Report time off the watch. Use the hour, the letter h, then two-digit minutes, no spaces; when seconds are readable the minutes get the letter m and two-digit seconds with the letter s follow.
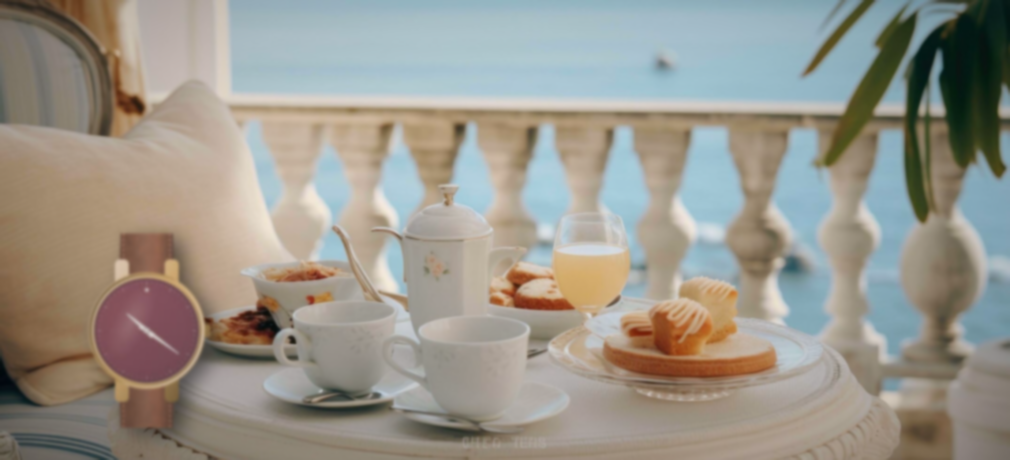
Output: 10h21
